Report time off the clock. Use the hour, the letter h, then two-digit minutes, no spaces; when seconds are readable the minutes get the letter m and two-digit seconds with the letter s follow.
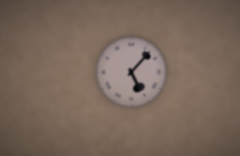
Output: 5h07
